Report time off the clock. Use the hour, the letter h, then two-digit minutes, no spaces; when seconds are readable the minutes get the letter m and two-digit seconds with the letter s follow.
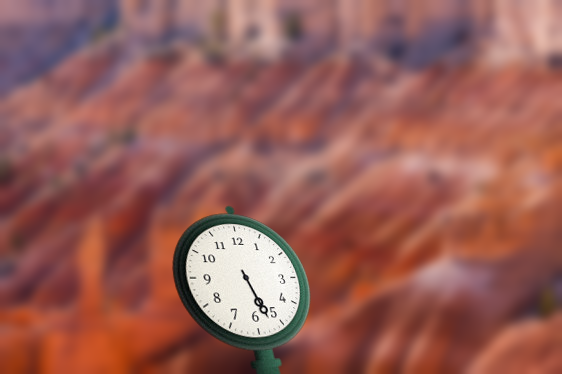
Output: 5h27
